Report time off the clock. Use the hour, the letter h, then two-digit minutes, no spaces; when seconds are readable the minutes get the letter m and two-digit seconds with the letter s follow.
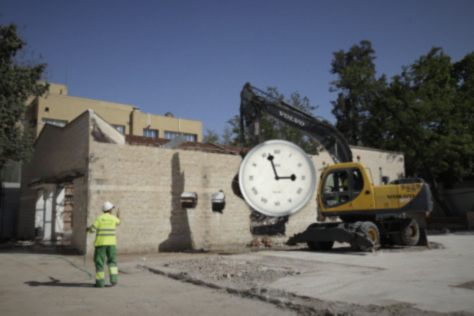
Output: 2h57
